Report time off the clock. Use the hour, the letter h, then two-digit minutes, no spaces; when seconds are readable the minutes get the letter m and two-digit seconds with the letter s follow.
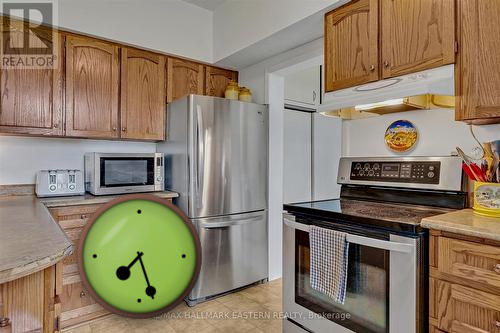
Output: 7h27
